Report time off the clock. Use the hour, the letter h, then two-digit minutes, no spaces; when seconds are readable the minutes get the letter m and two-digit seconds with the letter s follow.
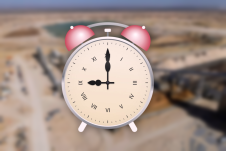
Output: 9h00
